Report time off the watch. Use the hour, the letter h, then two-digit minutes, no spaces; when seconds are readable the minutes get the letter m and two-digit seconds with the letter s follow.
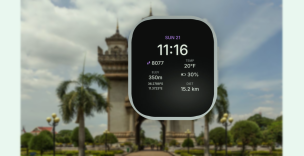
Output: 11h16
